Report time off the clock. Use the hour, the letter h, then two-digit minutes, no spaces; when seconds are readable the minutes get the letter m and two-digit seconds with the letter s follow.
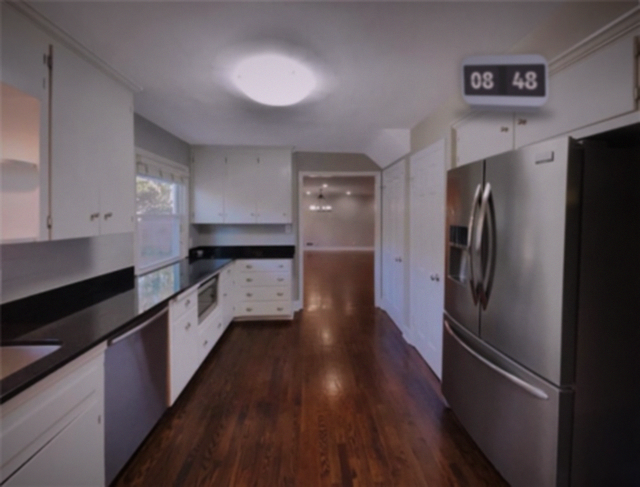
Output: 8h48
